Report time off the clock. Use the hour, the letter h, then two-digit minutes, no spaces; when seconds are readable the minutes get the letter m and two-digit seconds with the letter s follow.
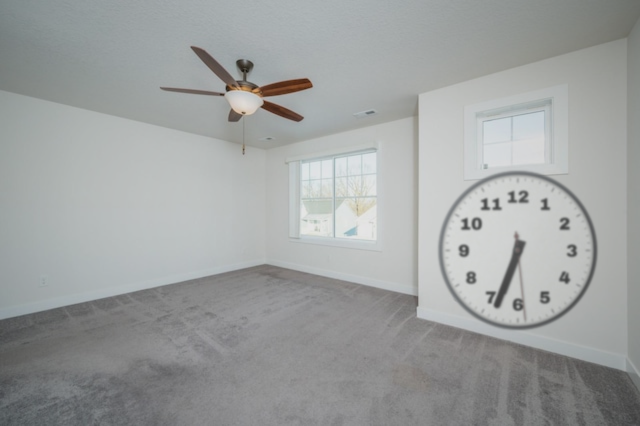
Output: 6h33m29s
